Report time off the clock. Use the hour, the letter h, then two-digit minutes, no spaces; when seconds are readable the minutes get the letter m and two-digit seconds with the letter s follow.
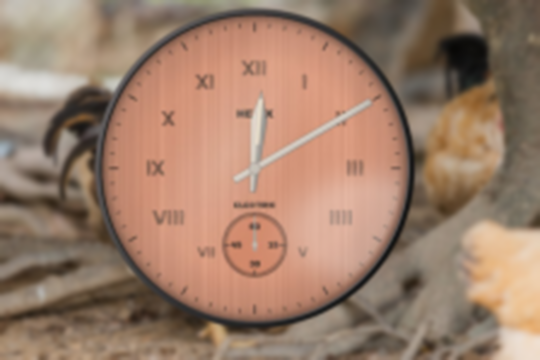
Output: 12h10
